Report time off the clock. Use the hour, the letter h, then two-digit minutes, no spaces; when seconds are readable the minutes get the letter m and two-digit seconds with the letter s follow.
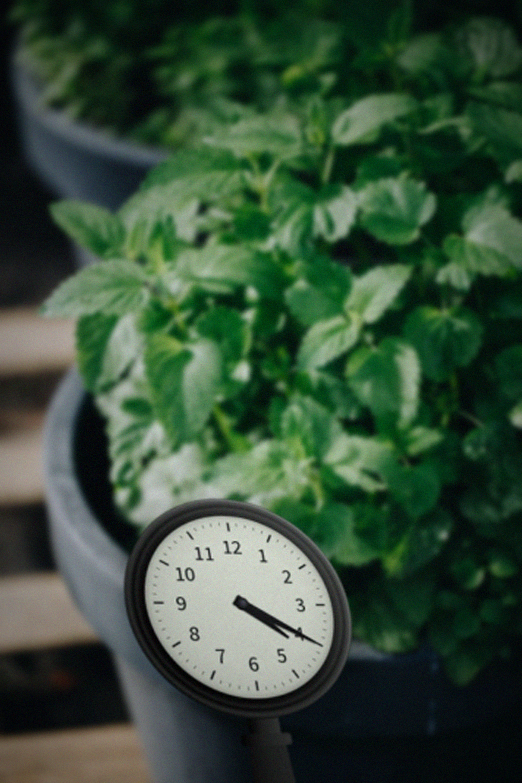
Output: 4h20
